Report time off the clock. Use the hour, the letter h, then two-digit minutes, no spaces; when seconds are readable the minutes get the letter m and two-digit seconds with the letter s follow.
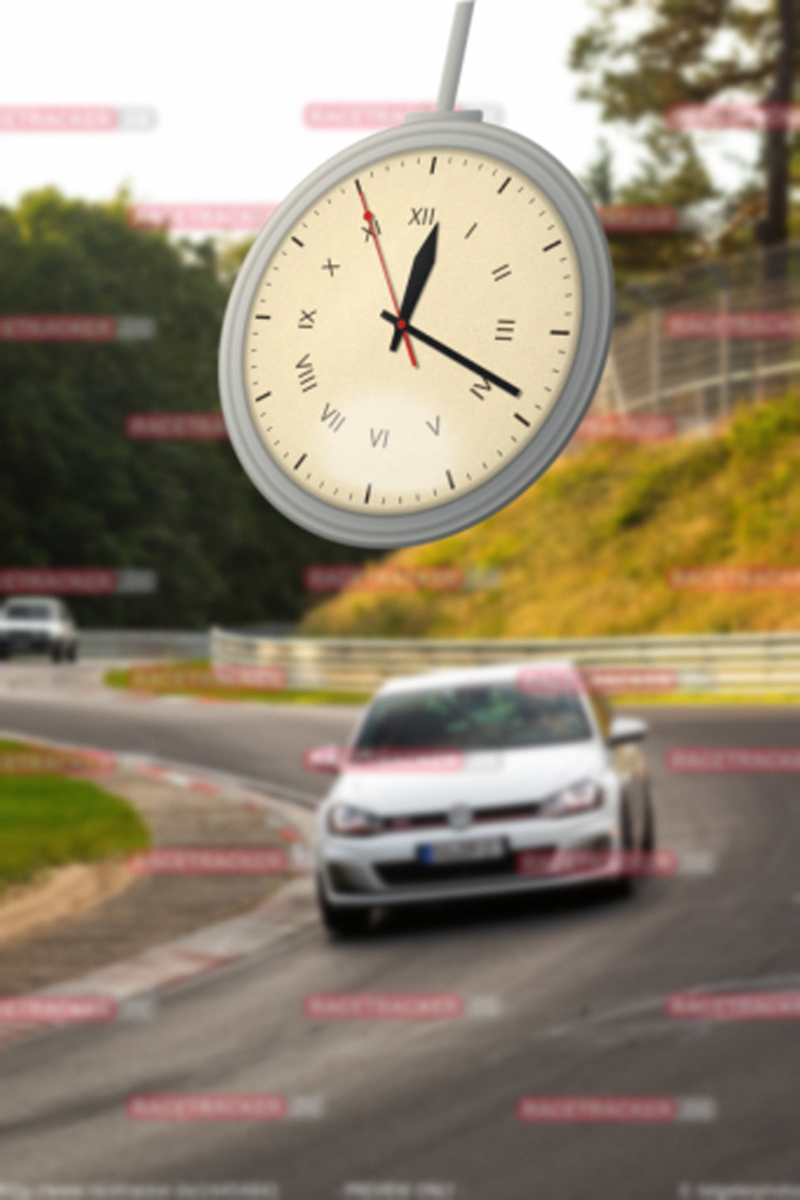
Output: 12h18m55s
